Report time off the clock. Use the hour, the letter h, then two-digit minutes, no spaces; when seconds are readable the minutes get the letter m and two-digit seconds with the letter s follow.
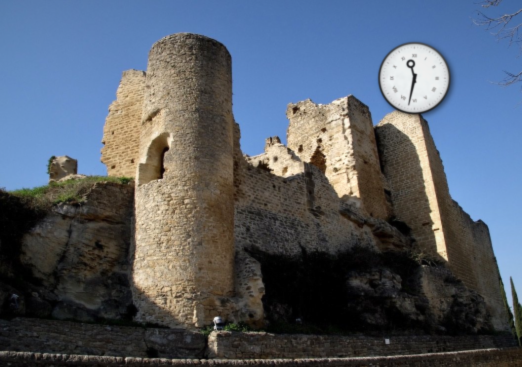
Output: 11h32
